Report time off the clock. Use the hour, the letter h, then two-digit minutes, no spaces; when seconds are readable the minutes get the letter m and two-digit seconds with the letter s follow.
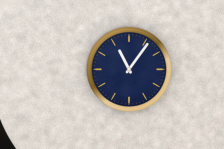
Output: 11h06
